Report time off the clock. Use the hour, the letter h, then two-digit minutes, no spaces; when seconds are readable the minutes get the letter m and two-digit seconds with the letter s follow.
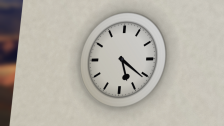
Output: 5h21
